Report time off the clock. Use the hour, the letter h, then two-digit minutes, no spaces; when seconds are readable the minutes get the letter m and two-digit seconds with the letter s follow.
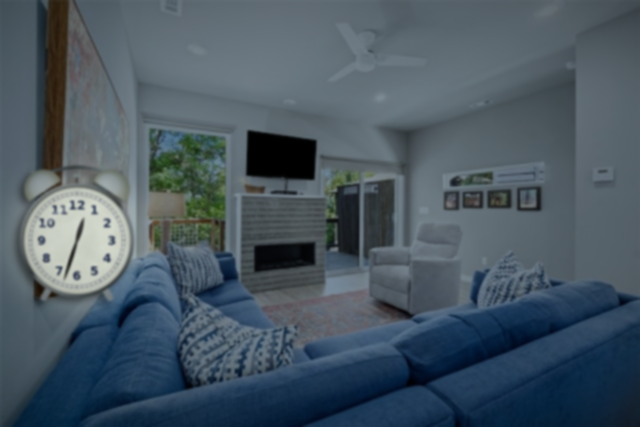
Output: 12h33
